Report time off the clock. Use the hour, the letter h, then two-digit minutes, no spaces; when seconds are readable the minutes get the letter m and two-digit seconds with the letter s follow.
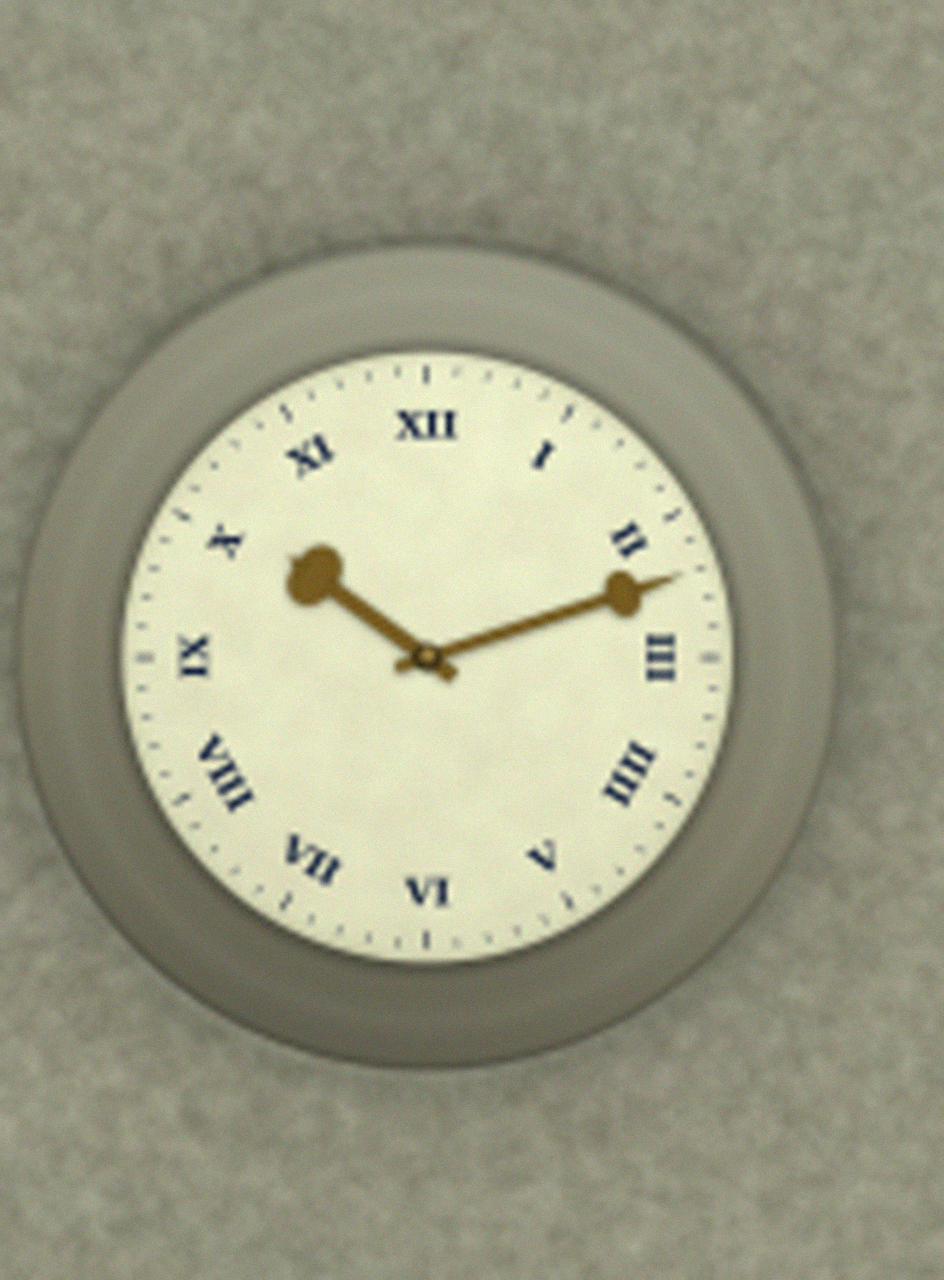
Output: 10h12
